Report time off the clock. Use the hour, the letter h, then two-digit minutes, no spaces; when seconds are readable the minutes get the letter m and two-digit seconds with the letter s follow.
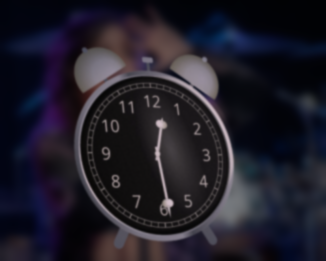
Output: 12h29
